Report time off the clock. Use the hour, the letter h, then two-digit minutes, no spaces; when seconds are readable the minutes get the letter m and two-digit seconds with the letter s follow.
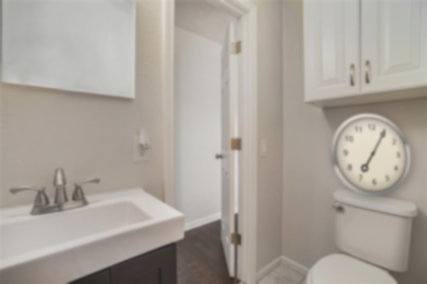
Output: 7h05
